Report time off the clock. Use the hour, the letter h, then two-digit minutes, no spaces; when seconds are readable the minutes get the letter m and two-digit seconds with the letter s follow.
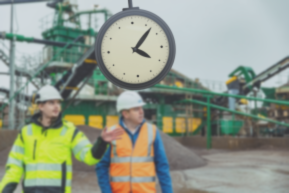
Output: 4h07
